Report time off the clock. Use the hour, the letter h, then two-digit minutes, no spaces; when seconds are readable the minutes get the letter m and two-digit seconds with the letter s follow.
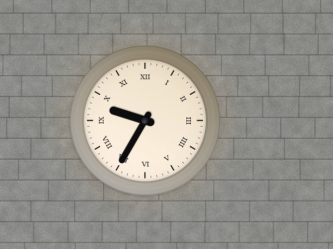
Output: 9h35
